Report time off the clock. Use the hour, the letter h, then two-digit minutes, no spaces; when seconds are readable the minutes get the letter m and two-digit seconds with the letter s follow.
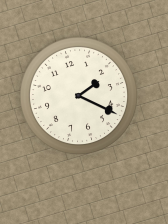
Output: 2h22
